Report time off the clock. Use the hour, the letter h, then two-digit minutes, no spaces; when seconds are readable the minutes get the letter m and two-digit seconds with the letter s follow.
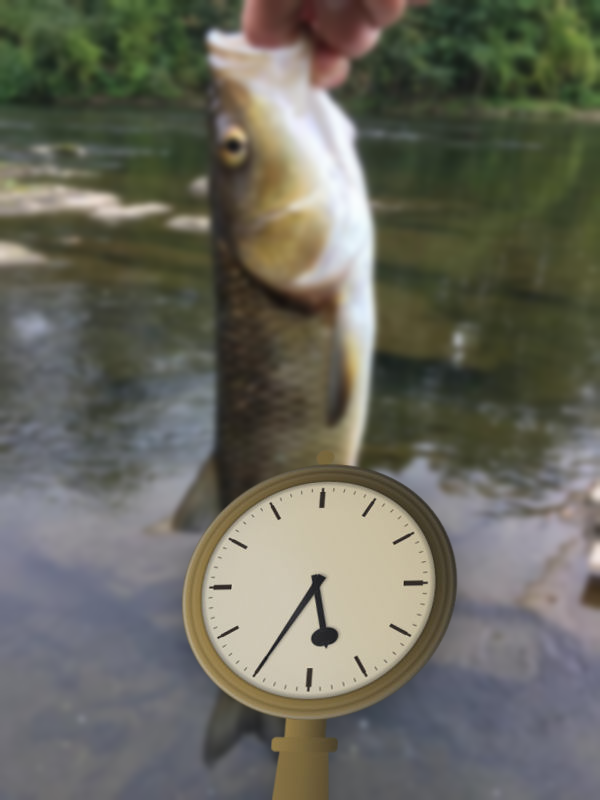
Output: 5h35
